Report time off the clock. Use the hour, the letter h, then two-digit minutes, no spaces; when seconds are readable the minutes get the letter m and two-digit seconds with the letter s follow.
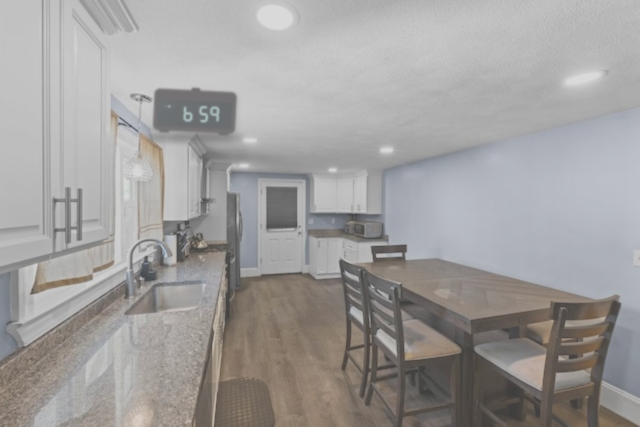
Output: 6h59
